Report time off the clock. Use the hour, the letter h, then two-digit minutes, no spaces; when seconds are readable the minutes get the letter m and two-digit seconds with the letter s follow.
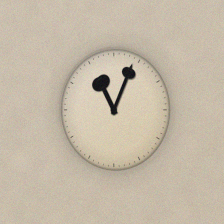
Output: 11h04
